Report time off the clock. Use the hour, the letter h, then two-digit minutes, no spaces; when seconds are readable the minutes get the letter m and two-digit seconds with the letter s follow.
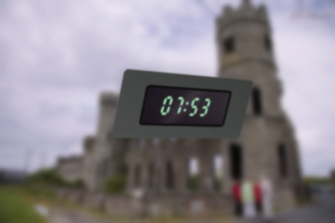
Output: 7h53
